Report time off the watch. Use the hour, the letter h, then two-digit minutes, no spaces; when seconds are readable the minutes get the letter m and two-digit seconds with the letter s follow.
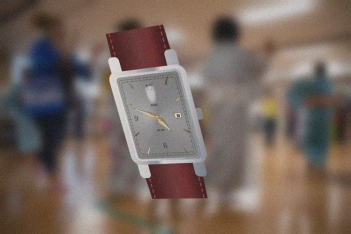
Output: 4h49
